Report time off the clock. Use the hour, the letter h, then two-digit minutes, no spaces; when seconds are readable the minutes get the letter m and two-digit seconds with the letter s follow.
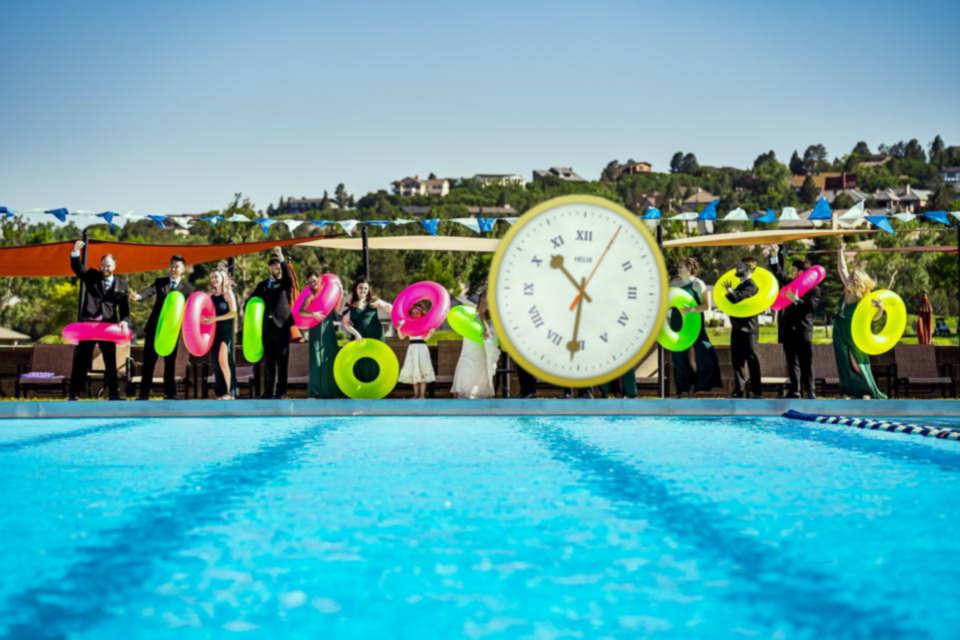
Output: 10h31m05s
